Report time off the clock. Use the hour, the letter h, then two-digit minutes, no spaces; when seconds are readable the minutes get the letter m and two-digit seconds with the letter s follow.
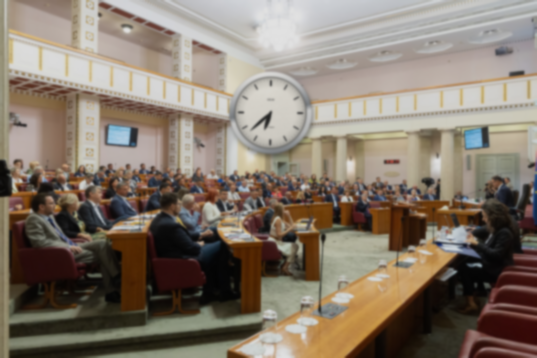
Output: 6h38
